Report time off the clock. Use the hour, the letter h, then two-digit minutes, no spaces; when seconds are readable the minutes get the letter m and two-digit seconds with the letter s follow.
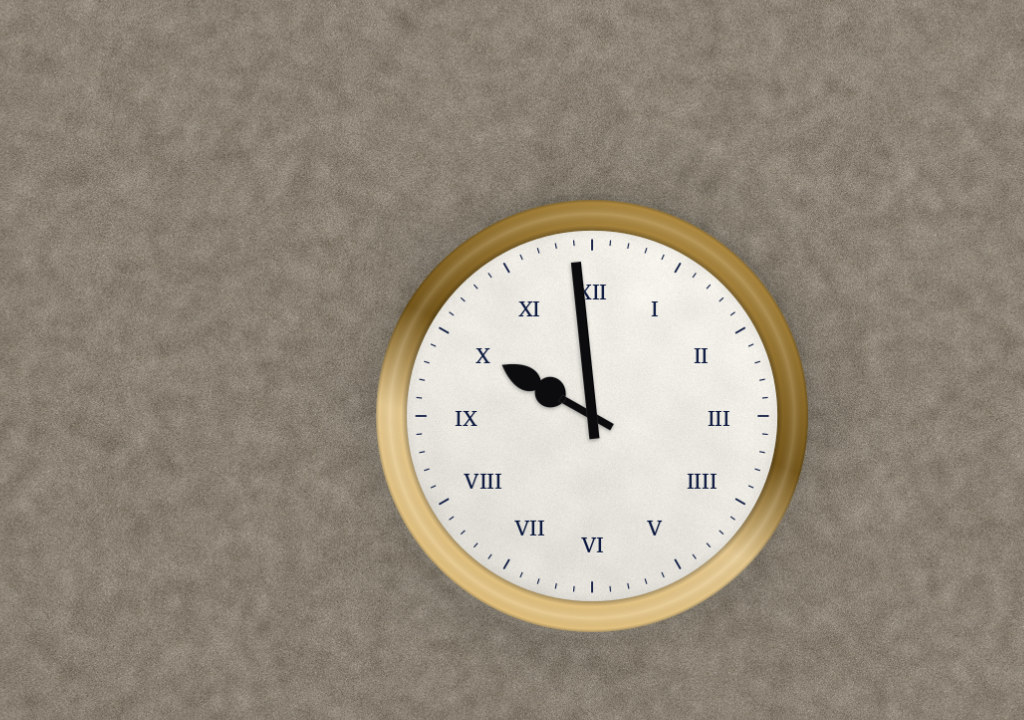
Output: 9h59
